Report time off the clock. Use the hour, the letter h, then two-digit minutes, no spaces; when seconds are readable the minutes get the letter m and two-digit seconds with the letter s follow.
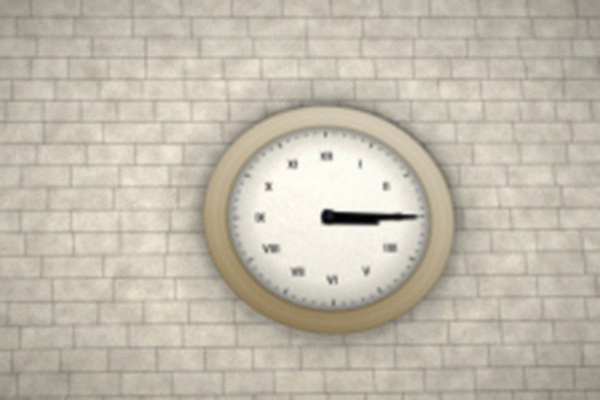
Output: 3h15
